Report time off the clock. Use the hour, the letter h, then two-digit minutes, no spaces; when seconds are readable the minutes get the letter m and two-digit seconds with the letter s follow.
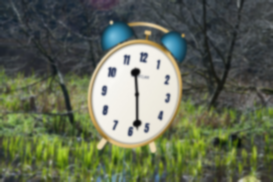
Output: 11h28
